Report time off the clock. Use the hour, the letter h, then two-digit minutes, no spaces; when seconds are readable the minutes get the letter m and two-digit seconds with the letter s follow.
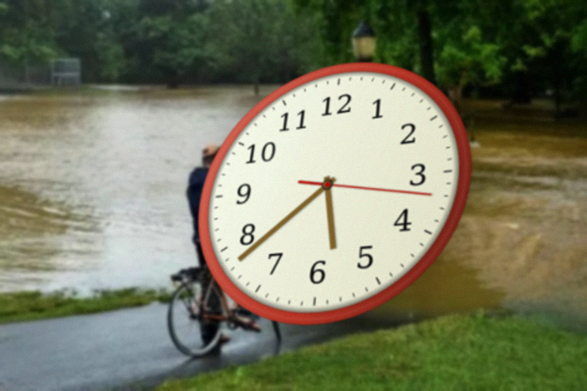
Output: 5h38m17s
